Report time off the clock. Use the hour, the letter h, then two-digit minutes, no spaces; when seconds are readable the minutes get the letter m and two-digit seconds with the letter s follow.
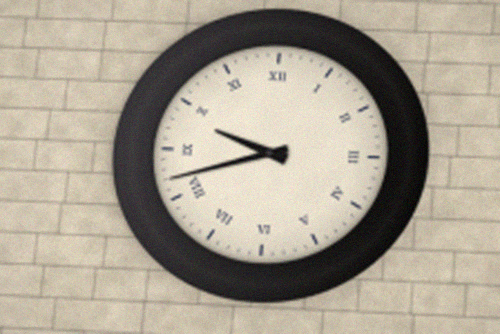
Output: 9h42
